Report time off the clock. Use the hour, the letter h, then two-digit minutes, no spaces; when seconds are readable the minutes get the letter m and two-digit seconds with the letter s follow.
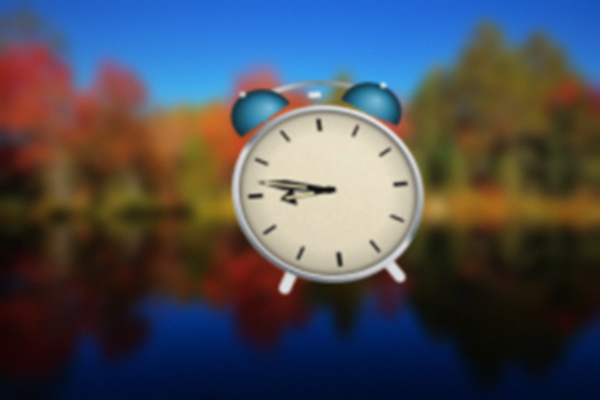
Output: 8h47
